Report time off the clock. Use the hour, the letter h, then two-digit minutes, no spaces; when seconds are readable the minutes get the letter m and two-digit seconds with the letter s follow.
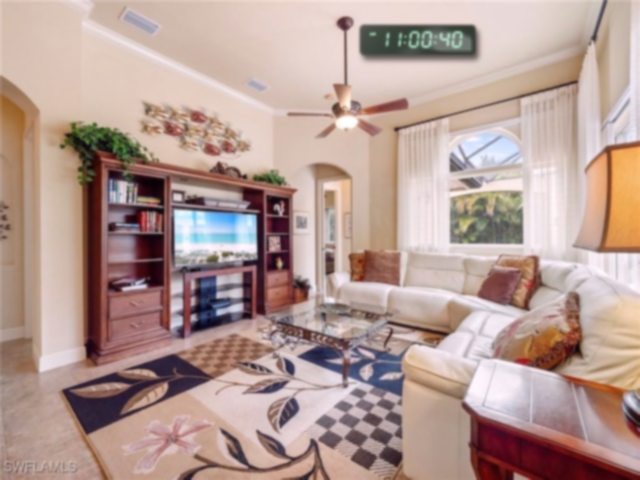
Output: 11h00m40s
